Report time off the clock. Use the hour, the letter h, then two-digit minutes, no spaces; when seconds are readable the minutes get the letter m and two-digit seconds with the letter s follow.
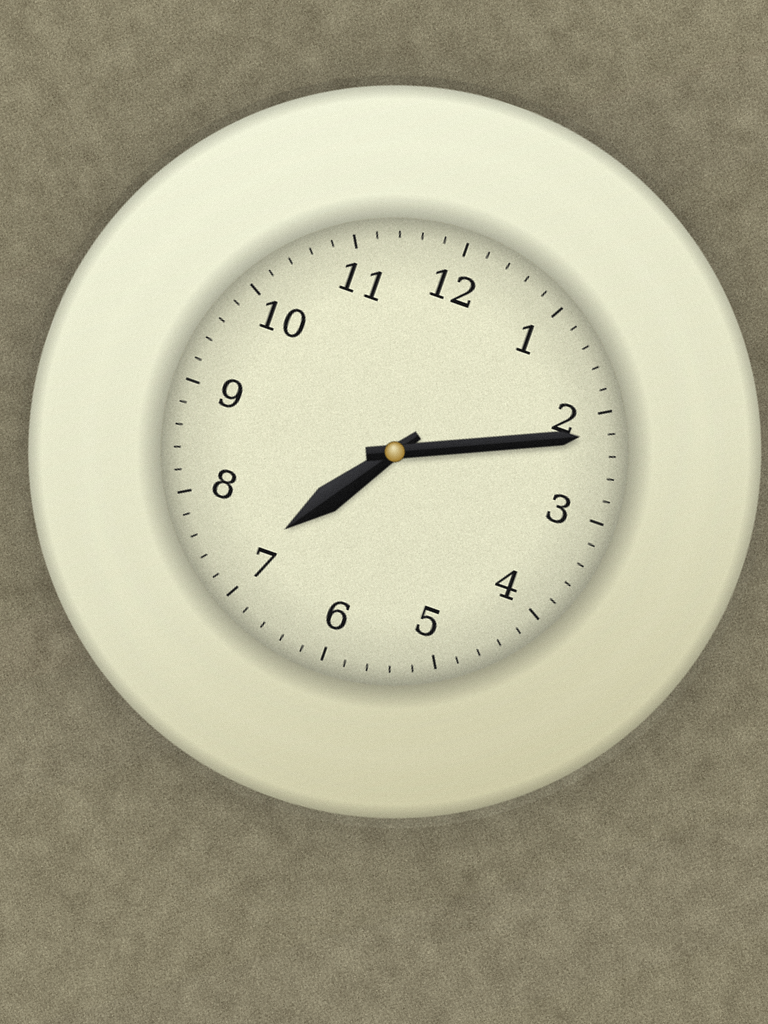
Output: 7h11
